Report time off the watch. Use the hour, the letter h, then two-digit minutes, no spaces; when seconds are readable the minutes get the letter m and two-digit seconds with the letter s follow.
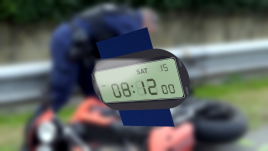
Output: 8h12m00s
